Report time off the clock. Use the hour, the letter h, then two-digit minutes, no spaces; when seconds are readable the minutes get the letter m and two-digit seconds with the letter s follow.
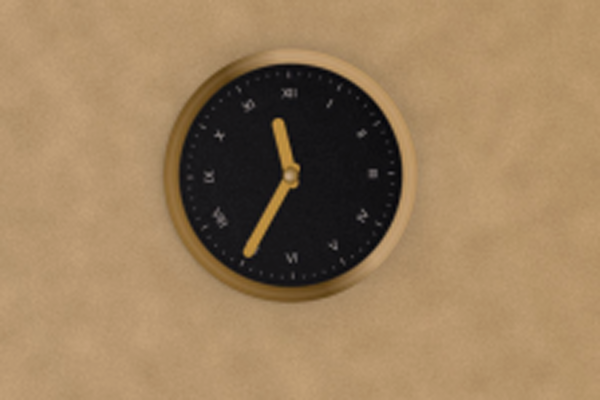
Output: 11h35
